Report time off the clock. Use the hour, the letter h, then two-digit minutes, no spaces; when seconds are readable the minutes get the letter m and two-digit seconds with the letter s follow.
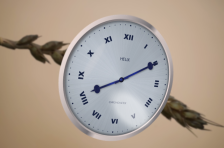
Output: 8h10
